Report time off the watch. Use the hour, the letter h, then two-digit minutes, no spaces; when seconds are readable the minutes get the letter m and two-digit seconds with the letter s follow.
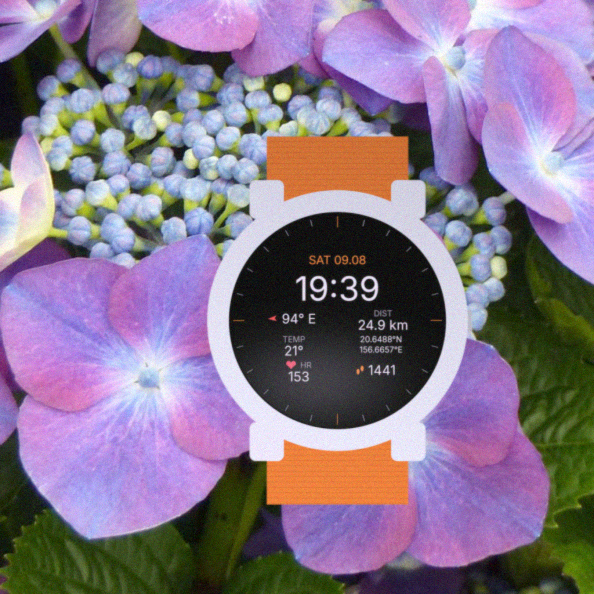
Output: 19h39
